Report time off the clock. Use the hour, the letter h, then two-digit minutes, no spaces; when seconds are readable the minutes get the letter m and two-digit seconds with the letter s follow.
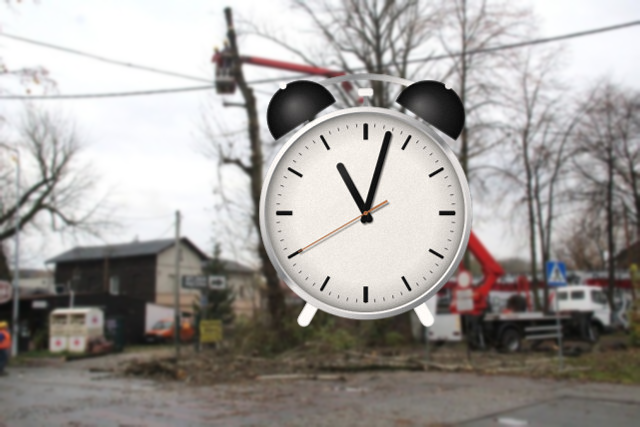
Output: 11h02m40s
